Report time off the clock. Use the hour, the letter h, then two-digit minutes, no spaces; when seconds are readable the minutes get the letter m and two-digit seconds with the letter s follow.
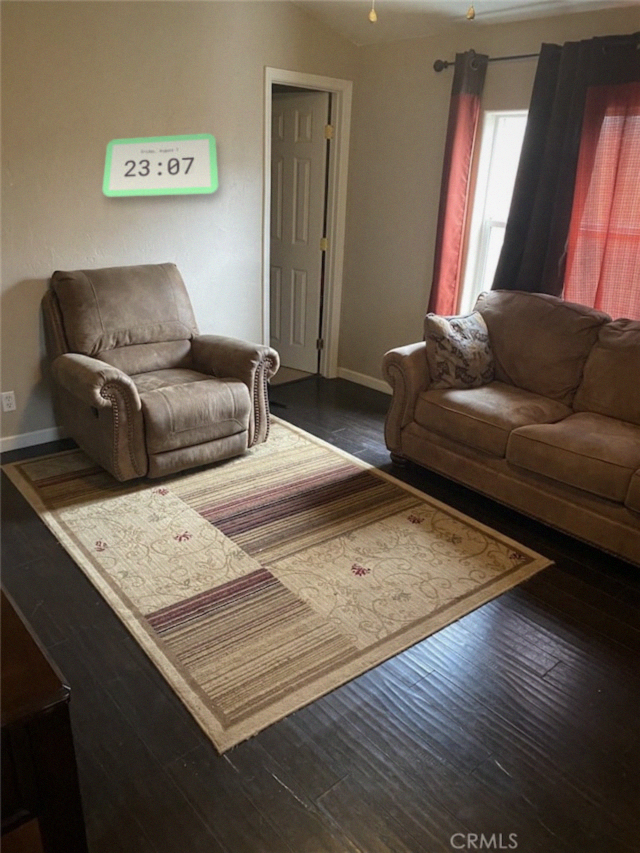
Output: 23h07
